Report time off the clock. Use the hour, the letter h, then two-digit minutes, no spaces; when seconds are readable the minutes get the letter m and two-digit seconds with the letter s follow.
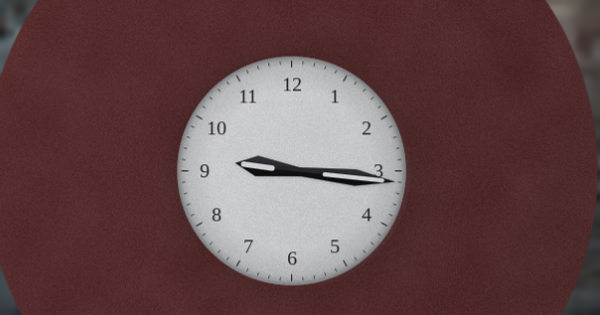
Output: 9h16
